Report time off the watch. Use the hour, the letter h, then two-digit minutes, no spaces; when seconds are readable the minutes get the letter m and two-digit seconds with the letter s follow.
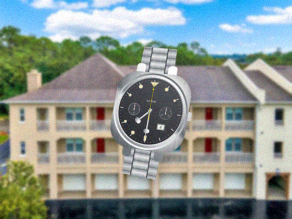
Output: 7h30
